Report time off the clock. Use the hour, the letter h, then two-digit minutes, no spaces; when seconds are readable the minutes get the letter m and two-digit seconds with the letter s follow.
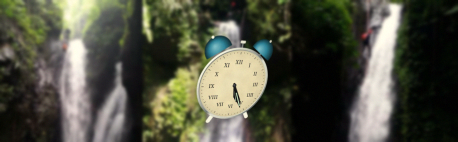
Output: 5h26
